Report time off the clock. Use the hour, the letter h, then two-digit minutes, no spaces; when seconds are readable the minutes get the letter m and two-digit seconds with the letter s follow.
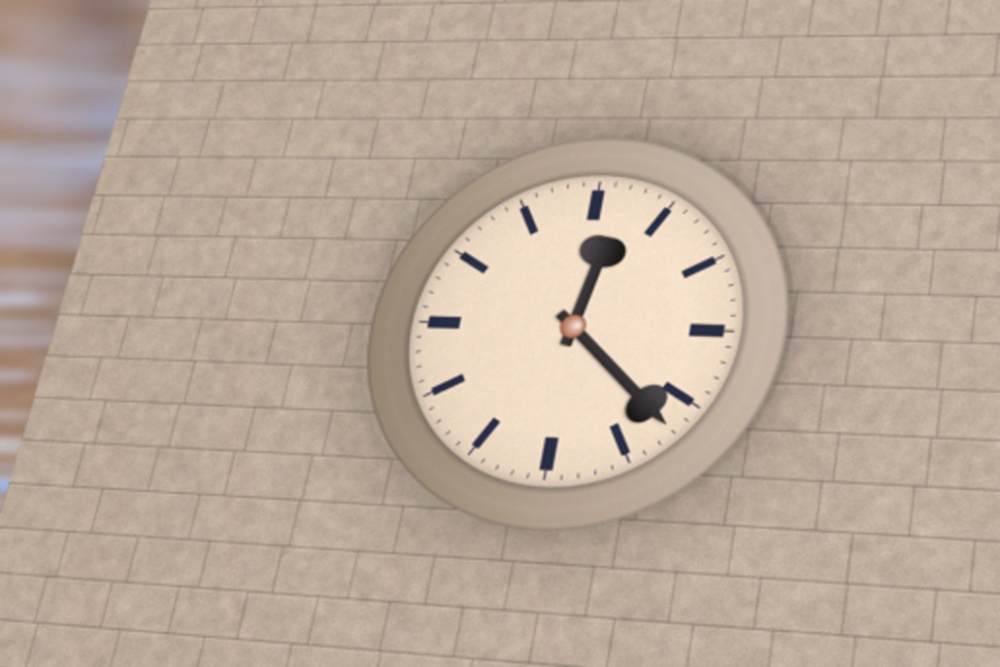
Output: 12h22
